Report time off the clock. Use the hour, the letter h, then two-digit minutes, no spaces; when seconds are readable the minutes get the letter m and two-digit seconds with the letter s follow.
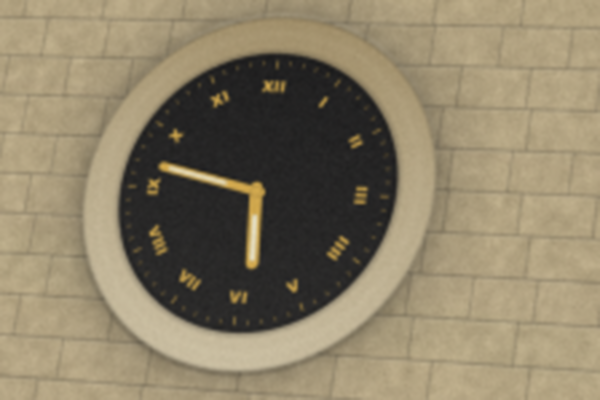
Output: 5h47
